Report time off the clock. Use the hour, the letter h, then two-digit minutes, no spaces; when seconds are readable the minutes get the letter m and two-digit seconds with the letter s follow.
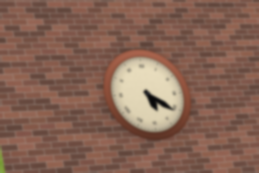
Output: 5h21
